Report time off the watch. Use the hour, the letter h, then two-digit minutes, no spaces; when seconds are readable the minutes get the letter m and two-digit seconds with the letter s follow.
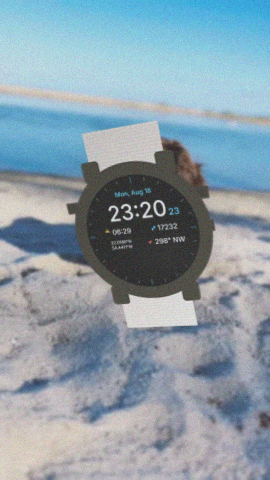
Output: 23h20m23s
